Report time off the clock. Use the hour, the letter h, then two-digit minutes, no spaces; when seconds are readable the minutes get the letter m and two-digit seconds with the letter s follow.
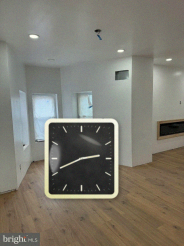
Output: 2h41
